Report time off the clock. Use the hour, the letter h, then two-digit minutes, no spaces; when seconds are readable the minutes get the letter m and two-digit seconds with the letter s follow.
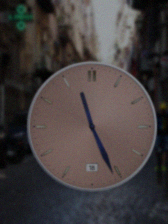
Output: 11h26
